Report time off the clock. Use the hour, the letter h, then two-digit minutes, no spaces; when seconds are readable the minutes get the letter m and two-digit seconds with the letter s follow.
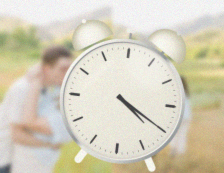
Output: 4h20
